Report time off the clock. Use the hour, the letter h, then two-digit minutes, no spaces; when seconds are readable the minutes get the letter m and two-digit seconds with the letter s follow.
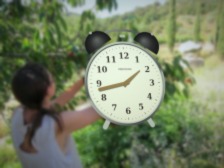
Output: 1h43
